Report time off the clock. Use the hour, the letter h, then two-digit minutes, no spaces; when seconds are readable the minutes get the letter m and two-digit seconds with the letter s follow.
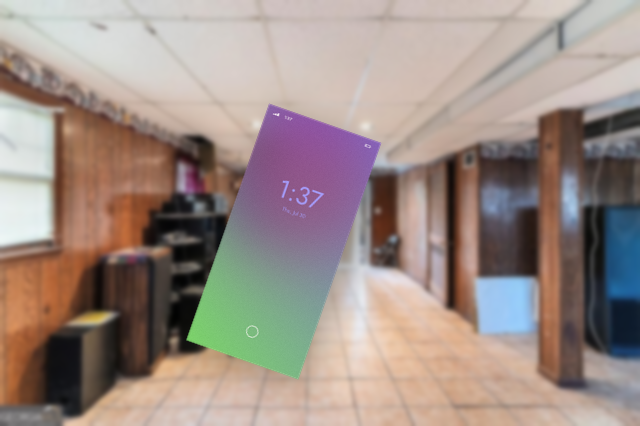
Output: 1h37
